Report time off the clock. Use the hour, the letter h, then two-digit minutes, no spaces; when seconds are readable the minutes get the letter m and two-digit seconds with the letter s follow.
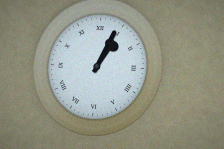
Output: 1h04
